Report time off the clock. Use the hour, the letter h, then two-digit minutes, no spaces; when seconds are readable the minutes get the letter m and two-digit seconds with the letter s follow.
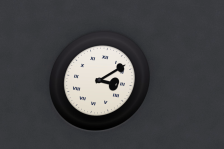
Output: 3h08
